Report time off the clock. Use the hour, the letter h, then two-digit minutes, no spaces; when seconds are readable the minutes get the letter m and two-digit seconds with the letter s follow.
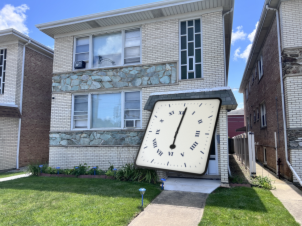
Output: 6h01
